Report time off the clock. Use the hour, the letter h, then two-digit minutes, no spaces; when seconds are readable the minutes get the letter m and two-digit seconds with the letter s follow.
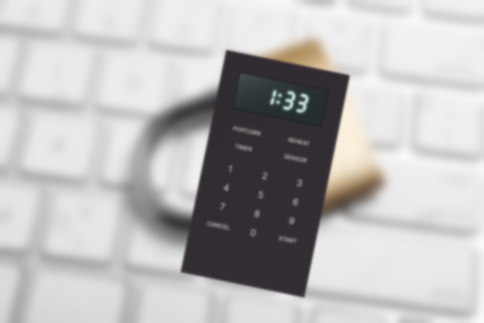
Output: 1h33
